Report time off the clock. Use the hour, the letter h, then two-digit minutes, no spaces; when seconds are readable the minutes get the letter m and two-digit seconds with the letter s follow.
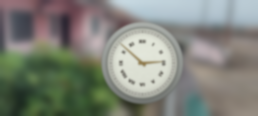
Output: 2h52
